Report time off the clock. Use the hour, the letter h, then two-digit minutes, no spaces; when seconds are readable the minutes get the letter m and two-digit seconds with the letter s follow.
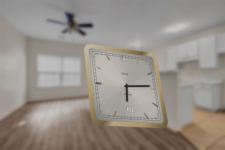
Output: 6h14
